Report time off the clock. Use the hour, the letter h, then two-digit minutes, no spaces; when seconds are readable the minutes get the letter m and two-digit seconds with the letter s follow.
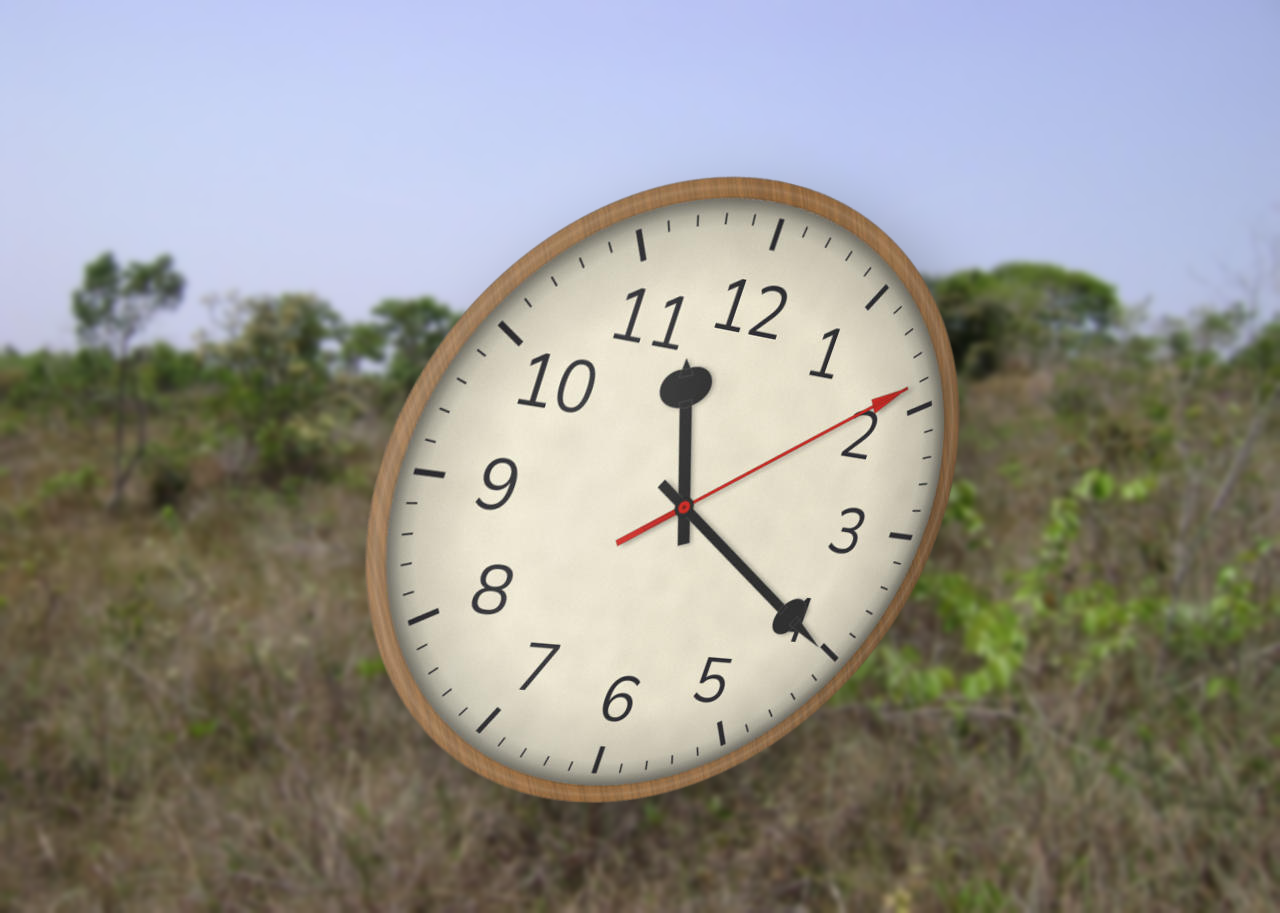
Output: 11h20m09s
